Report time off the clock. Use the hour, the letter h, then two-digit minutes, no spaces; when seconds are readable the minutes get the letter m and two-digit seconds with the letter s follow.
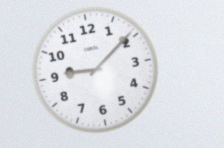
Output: 9h09
